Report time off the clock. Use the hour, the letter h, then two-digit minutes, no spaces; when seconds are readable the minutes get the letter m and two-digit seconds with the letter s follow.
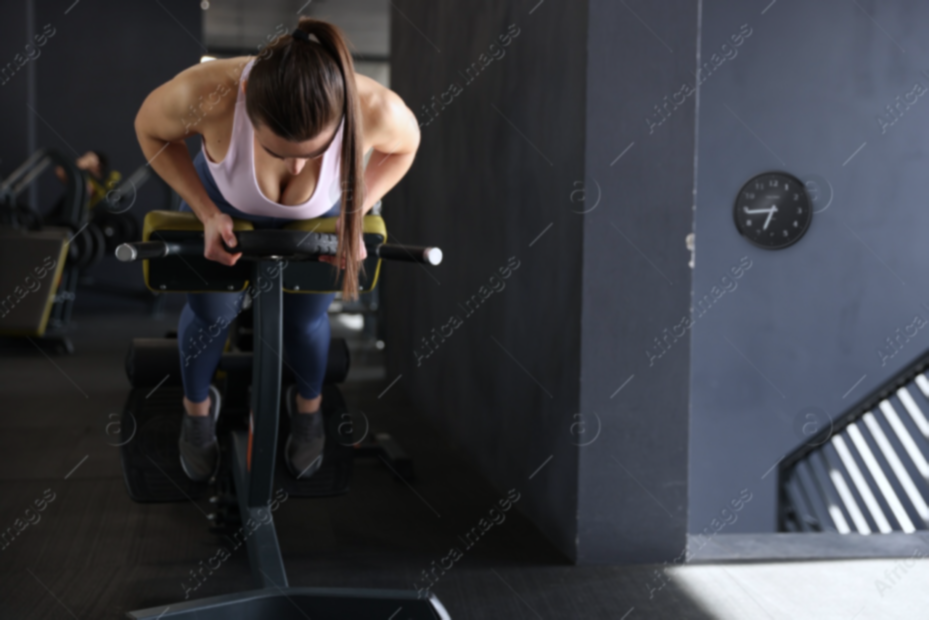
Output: 6h44
